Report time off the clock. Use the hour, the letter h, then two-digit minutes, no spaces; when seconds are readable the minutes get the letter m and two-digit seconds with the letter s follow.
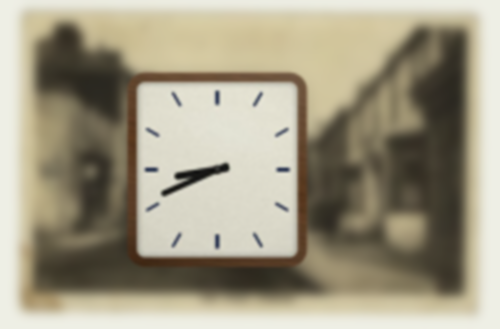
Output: 8h41
